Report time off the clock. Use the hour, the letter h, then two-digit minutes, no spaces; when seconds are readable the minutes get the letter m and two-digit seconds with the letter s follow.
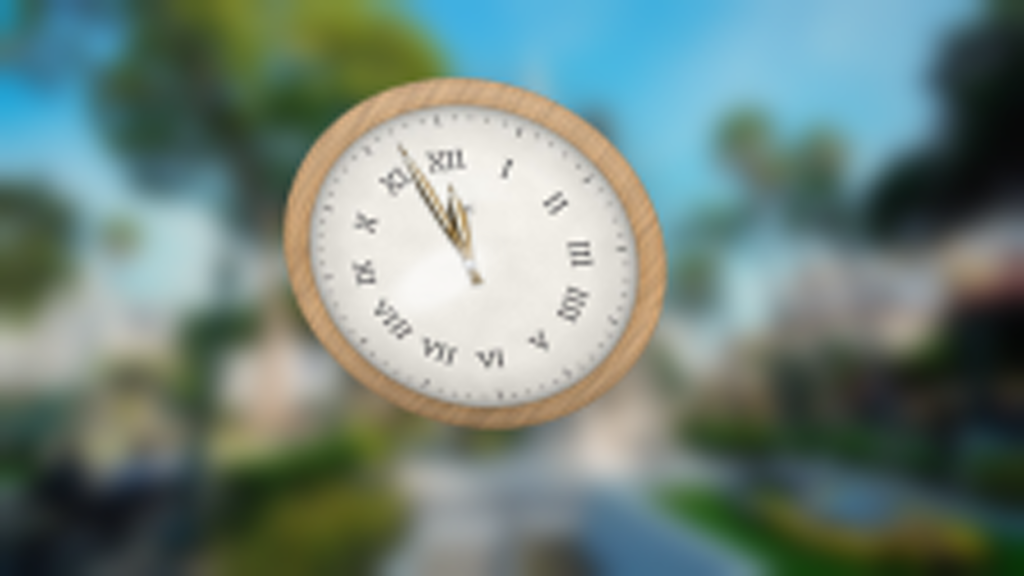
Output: 11h57
